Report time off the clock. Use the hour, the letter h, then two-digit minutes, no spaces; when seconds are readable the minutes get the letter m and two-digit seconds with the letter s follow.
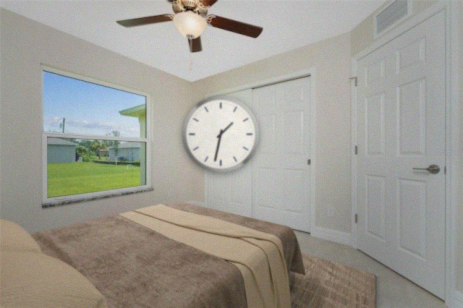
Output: 1h32
